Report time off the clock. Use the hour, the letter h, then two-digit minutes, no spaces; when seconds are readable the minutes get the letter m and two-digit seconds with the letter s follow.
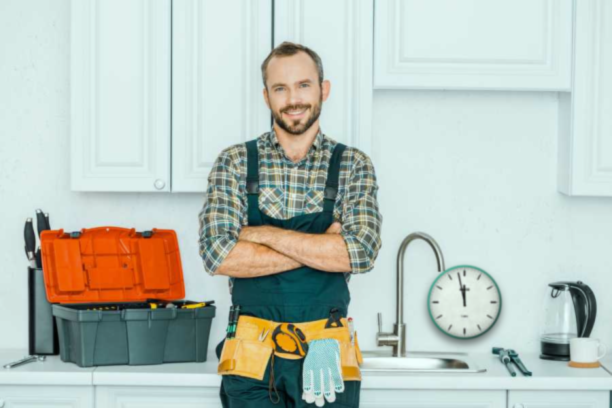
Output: 11h58
